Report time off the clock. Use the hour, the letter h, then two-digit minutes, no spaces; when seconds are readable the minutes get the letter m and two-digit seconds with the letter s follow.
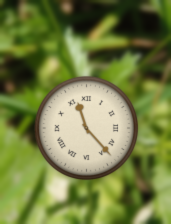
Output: 11h23
